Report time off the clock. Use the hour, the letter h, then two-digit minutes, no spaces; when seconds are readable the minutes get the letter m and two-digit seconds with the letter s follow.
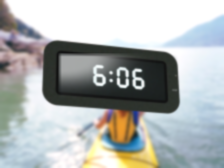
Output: 6h06
